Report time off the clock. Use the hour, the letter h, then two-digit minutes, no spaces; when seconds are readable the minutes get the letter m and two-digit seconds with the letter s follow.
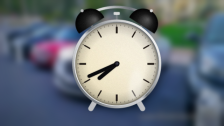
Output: 7h41
